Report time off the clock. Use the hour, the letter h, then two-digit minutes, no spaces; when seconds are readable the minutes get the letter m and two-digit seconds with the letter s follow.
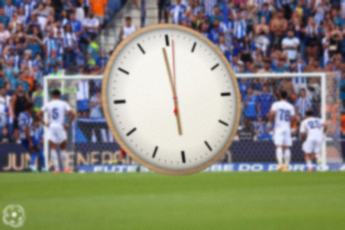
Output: 5h59m01s
